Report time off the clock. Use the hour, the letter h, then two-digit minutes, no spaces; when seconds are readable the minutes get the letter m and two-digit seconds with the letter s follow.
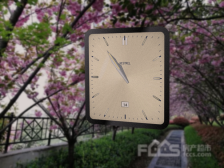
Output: 10h54
